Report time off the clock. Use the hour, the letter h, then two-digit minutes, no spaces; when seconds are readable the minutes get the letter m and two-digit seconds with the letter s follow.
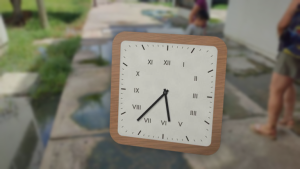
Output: 5h37
